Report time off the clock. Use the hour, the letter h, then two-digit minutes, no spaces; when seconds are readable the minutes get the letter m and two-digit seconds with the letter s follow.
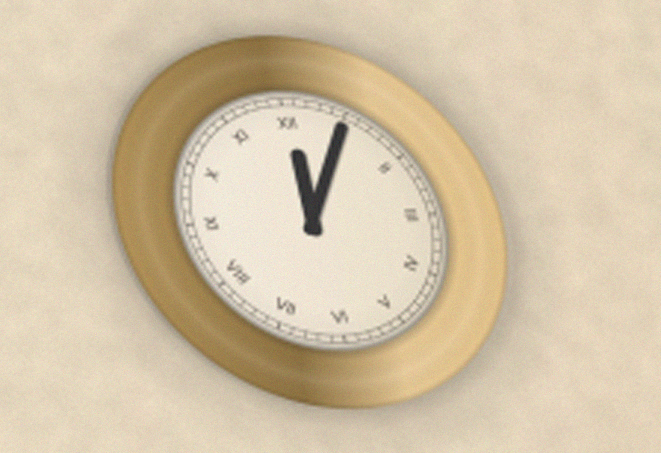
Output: 12h05
